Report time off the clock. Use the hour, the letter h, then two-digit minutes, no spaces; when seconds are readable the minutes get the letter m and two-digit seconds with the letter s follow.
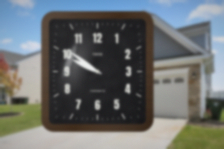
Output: 9h51
